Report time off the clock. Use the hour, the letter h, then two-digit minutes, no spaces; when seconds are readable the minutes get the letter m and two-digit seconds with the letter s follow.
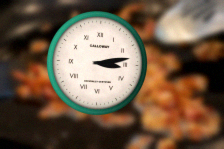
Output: 3h13
